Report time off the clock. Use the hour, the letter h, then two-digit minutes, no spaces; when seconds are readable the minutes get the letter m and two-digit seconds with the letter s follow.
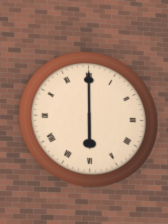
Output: 6h00
